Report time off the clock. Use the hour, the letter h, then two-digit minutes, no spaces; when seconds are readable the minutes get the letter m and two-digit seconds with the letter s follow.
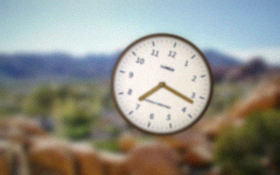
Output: 7h17
